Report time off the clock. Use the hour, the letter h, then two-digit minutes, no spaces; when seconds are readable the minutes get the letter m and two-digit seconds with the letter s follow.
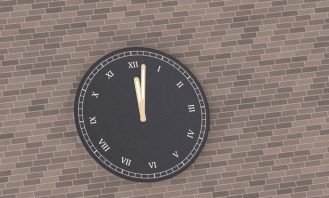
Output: 12h02
